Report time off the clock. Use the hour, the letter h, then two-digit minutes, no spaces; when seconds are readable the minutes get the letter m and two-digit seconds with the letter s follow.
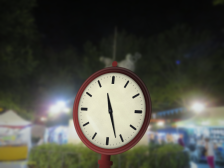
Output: 11h27
